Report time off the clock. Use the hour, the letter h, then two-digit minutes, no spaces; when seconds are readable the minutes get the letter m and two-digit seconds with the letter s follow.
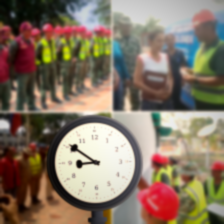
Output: 8h51
